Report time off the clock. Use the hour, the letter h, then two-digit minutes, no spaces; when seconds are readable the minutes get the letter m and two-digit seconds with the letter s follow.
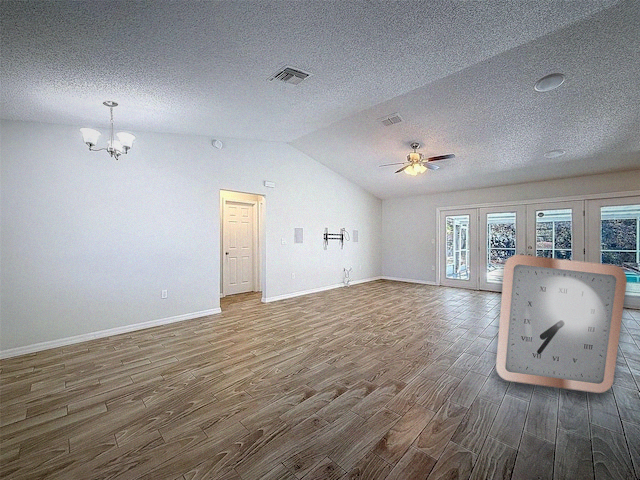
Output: 7h35
